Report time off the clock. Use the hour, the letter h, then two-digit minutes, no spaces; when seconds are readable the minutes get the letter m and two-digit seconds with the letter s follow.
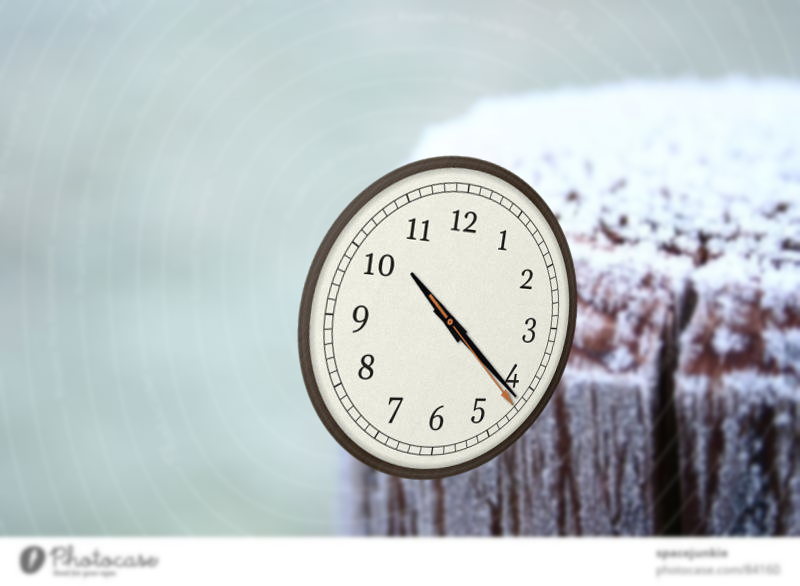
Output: 10h21m22s
